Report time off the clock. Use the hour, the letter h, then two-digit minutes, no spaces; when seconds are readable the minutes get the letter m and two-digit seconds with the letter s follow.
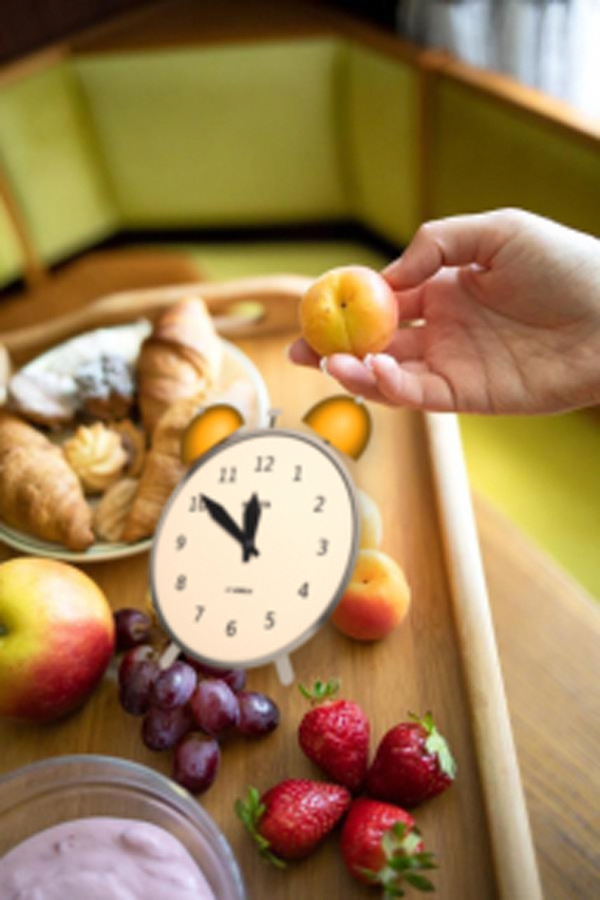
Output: 11h51
